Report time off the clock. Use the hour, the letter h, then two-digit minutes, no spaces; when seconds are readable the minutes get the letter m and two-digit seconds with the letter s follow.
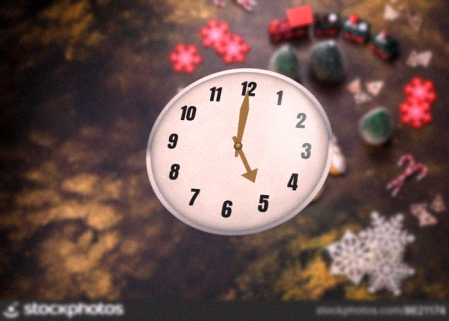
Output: 5h00
